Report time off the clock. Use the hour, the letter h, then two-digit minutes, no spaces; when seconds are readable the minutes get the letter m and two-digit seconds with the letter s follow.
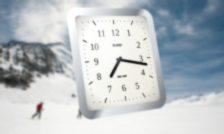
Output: 7h17
